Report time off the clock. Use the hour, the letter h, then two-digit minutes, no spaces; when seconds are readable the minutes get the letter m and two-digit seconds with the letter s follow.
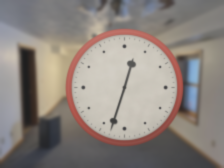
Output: 12h33
